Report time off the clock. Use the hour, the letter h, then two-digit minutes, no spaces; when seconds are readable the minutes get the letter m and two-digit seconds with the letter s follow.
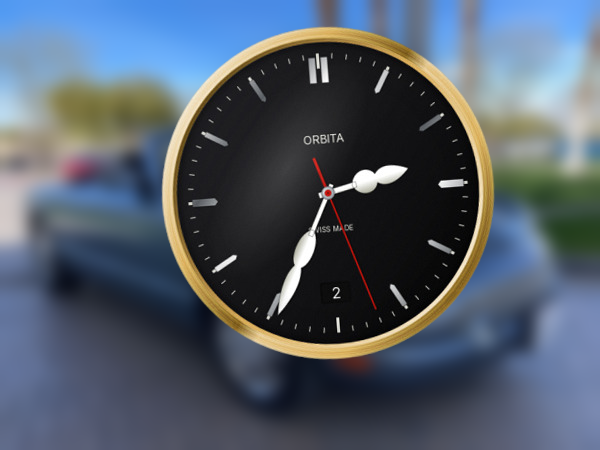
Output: 2h34m27s
